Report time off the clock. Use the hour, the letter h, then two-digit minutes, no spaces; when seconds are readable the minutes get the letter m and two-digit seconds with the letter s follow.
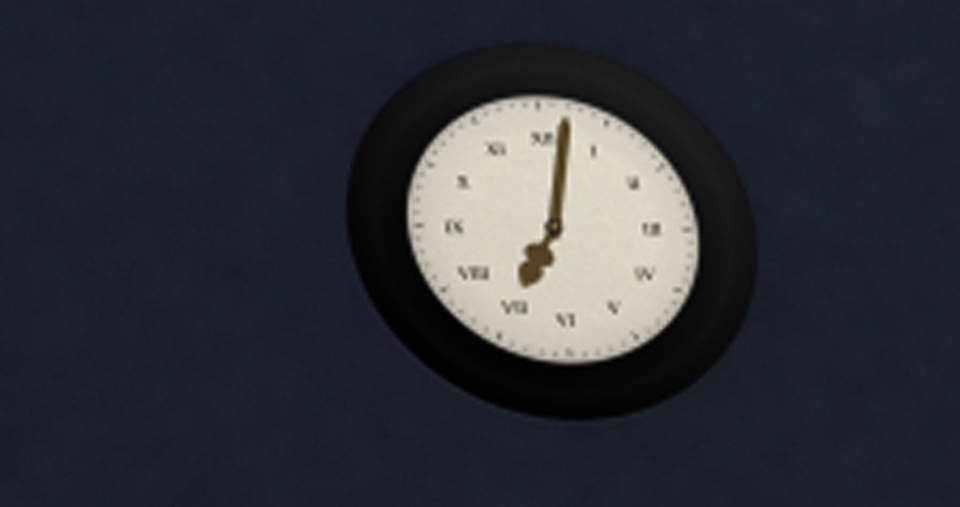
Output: 7h02
